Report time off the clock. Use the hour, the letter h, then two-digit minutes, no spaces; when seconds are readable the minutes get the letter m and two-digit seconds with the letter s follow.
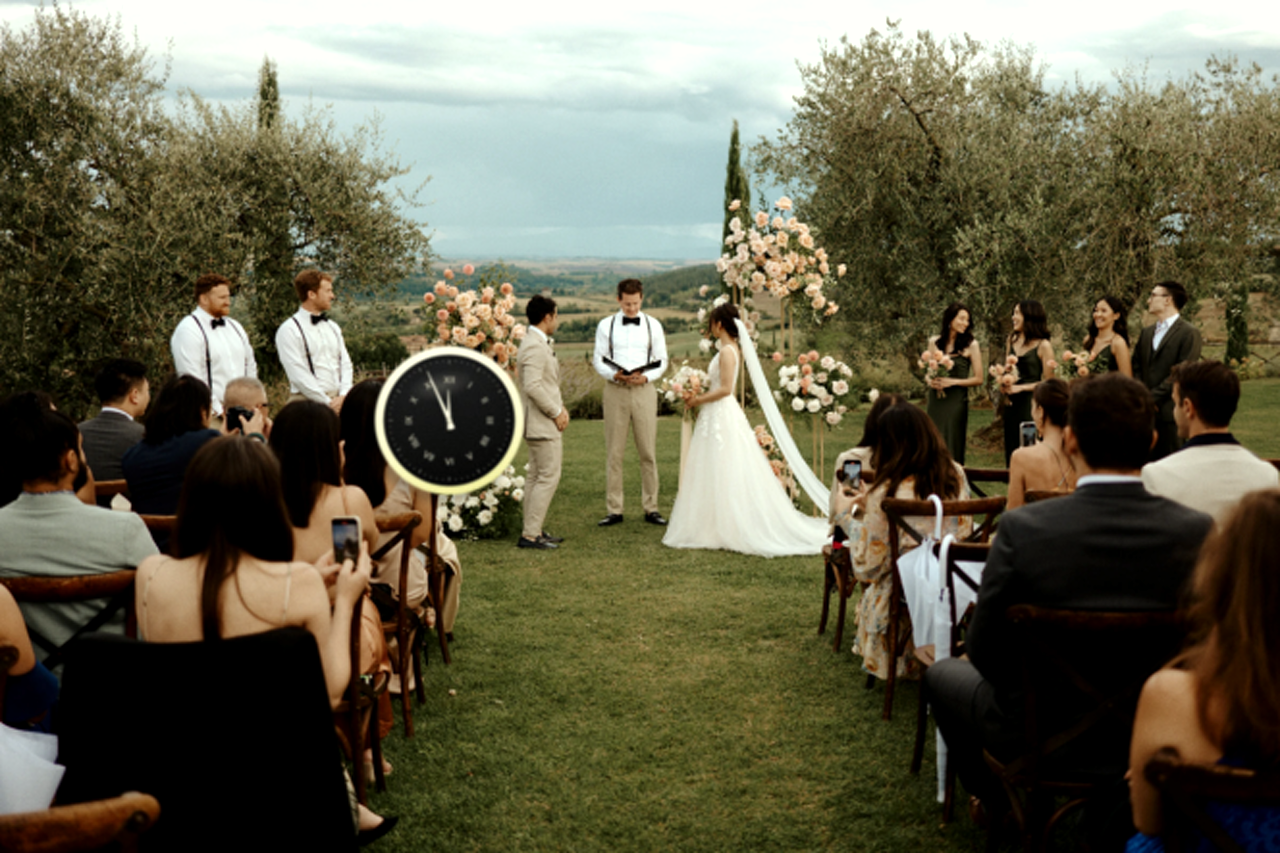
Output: 11h56
